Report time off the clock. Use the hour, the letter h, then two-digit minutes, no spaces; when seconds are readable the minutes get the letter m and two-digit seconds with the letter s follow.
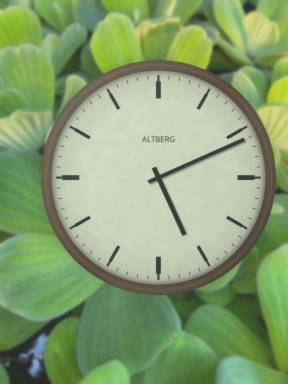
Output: 5h11
